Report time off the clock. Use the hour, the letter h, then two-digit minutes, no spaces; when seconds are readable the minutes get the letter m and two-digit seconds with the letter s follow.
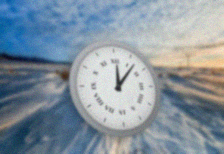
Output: 12h07
